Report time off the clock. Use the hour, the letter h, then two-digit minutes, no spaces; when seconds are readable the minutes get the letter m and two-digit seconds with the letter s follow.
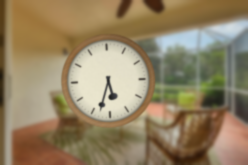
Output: 5h33
